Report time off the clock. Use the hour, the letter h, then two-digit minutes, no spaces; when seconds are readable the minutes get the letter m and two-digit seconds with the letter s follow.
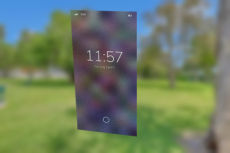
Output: 11h57
